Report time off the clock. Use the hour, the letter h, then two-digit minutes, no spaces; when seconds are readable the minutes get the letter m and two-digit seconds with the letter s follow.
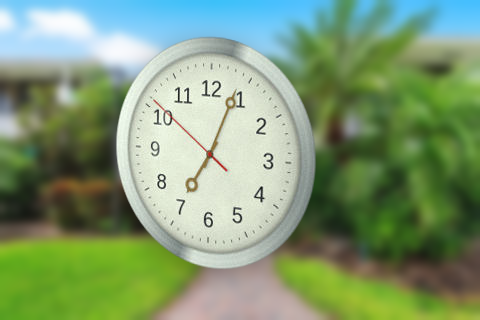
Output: 7h03m51s
